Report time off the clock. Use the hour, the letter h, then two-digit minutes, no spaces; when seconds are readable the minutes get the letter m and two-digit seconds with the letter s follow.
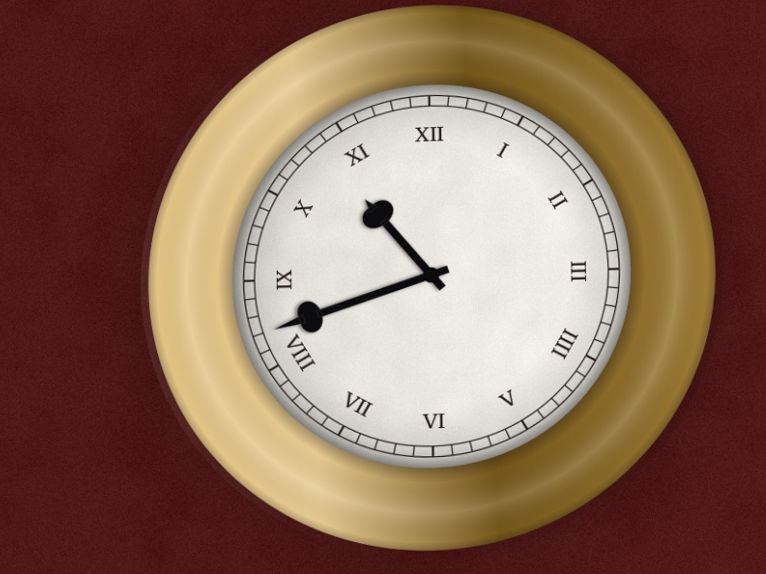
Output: 10h42
